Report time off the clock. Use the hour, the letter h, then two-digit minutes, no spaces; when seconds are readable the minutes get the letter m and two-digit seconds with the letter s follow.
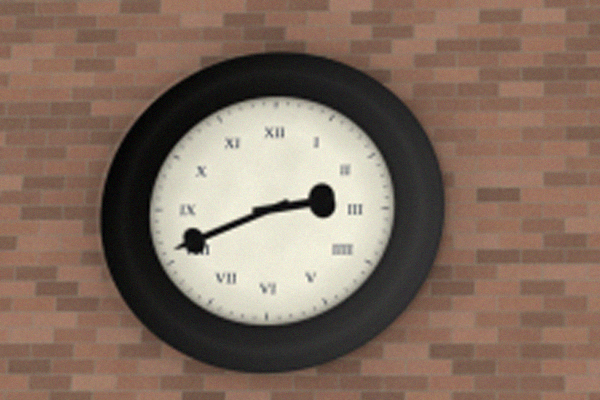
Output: 2h41
